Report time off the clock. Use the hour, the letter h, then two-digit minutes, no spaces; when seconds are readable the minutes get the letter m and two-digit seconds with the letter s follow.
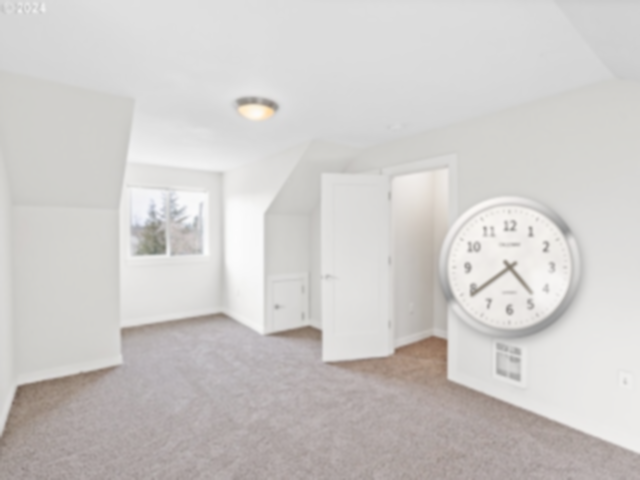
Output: 4h39
